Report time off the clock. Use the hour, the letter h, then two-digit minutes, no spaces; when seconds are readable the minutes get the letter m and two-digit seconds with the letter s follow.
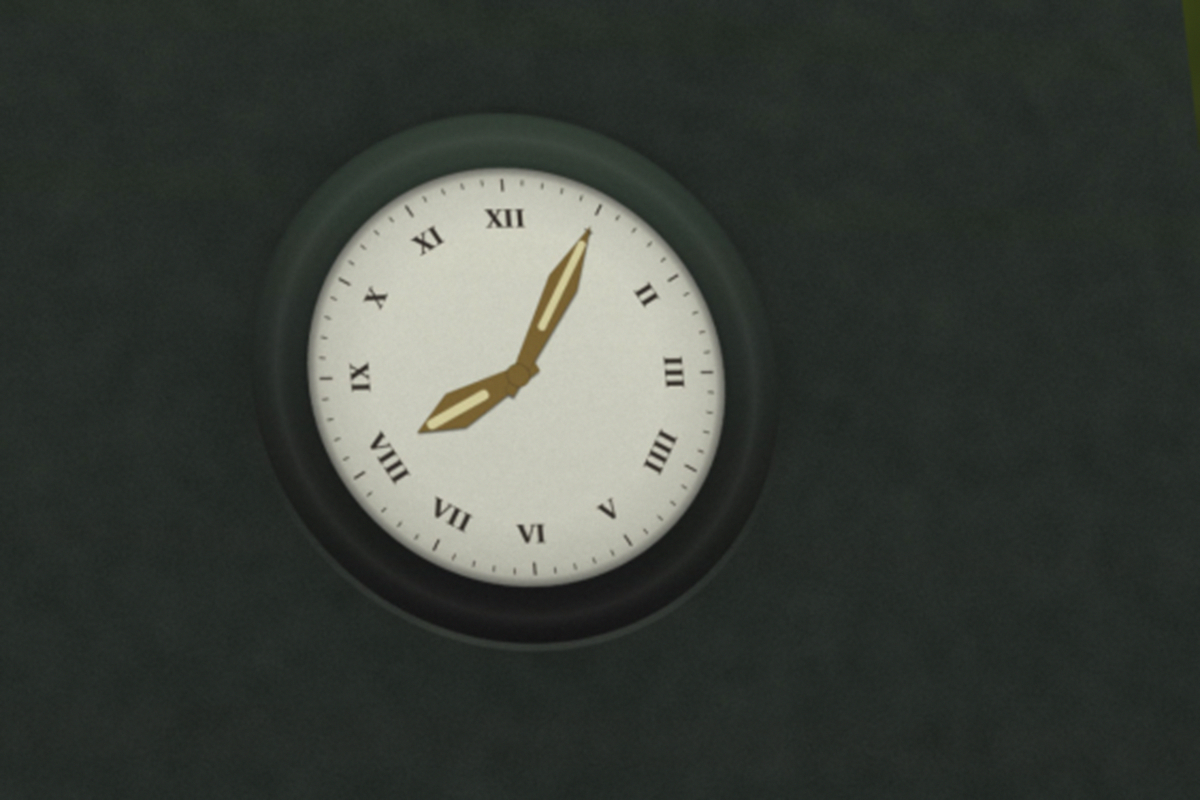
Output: 8h05
